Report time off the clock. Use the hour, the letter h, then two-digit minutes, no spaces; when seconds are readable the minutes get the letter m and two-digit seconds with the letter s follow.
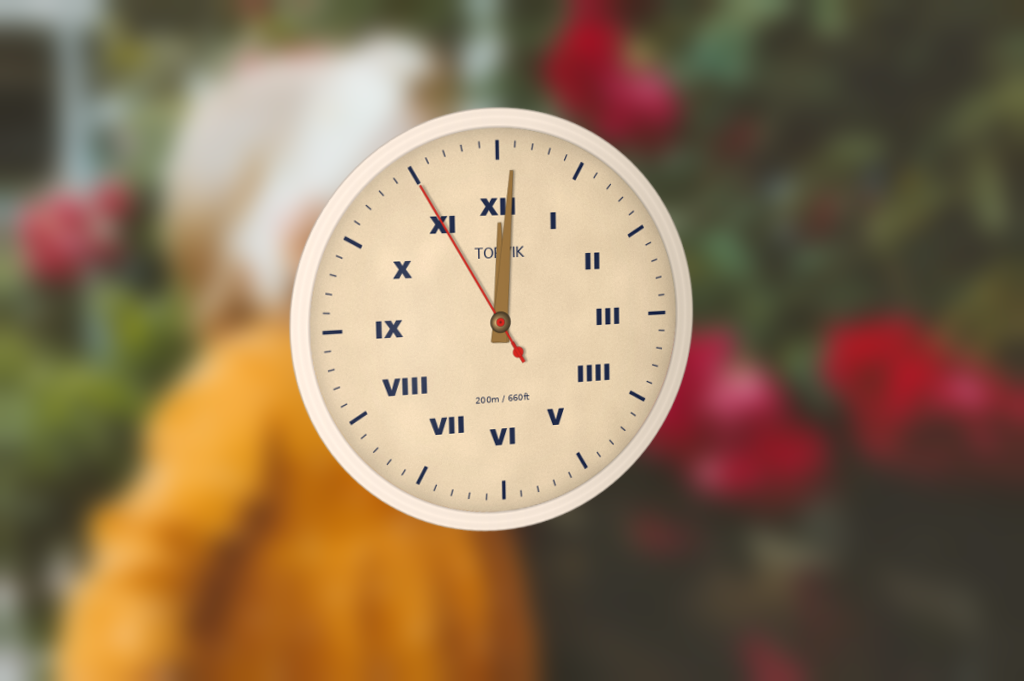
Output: 12h00m55s
